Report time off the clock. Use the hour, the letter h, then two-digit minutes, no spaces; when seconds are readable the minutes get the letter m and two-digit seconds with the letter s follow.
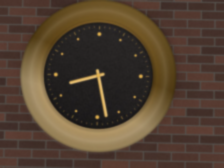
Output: 8h28
